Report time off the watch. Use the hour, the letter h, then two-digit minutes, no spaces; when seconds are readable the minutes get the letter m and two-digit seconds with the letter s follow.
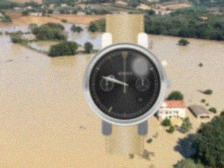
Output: 9h48
